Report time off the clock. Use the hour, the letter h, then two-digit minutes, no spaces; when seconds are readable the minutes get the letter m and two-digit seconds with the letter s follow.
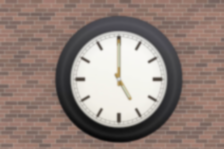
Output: 5h00
